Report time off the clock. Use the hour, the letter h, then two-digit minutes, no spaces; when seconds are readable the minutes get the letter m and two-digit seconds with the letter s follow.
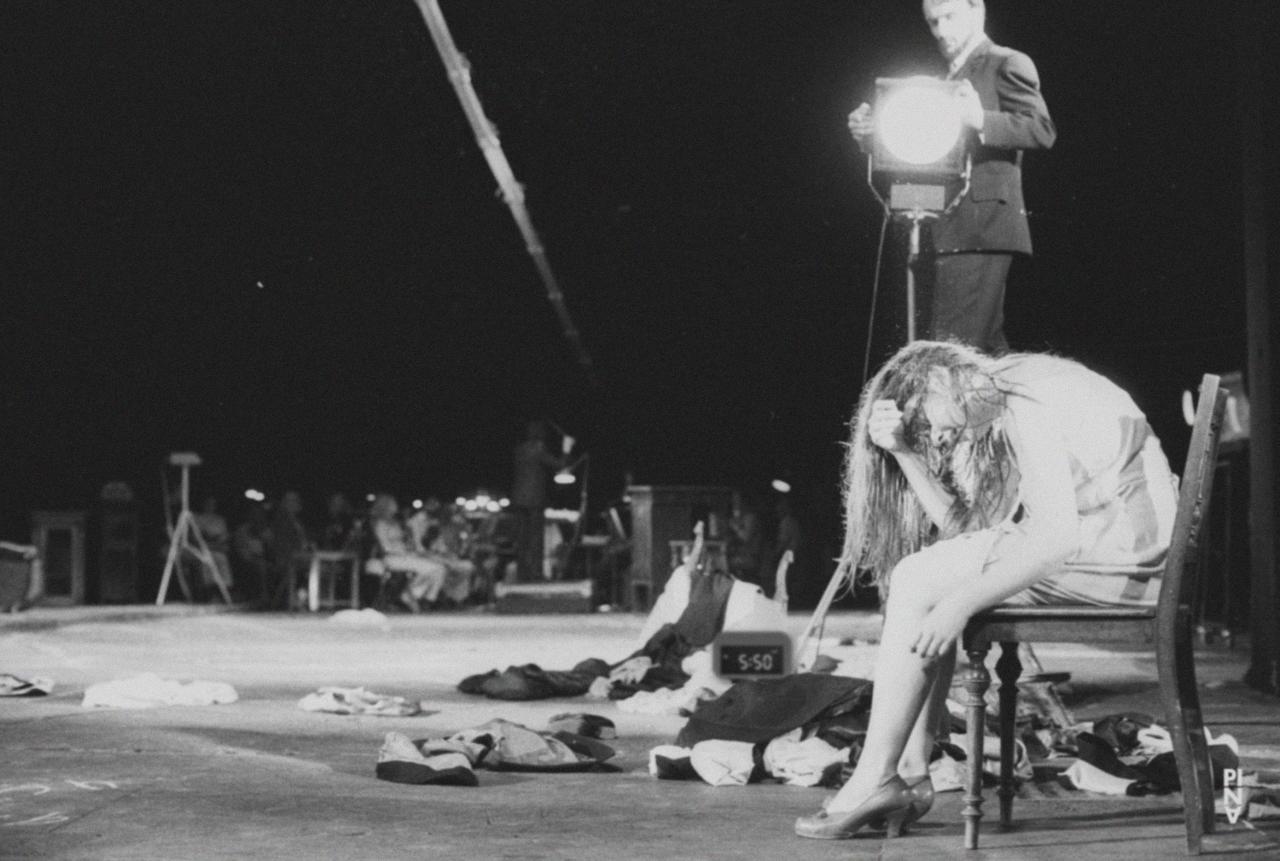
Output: 5h50
